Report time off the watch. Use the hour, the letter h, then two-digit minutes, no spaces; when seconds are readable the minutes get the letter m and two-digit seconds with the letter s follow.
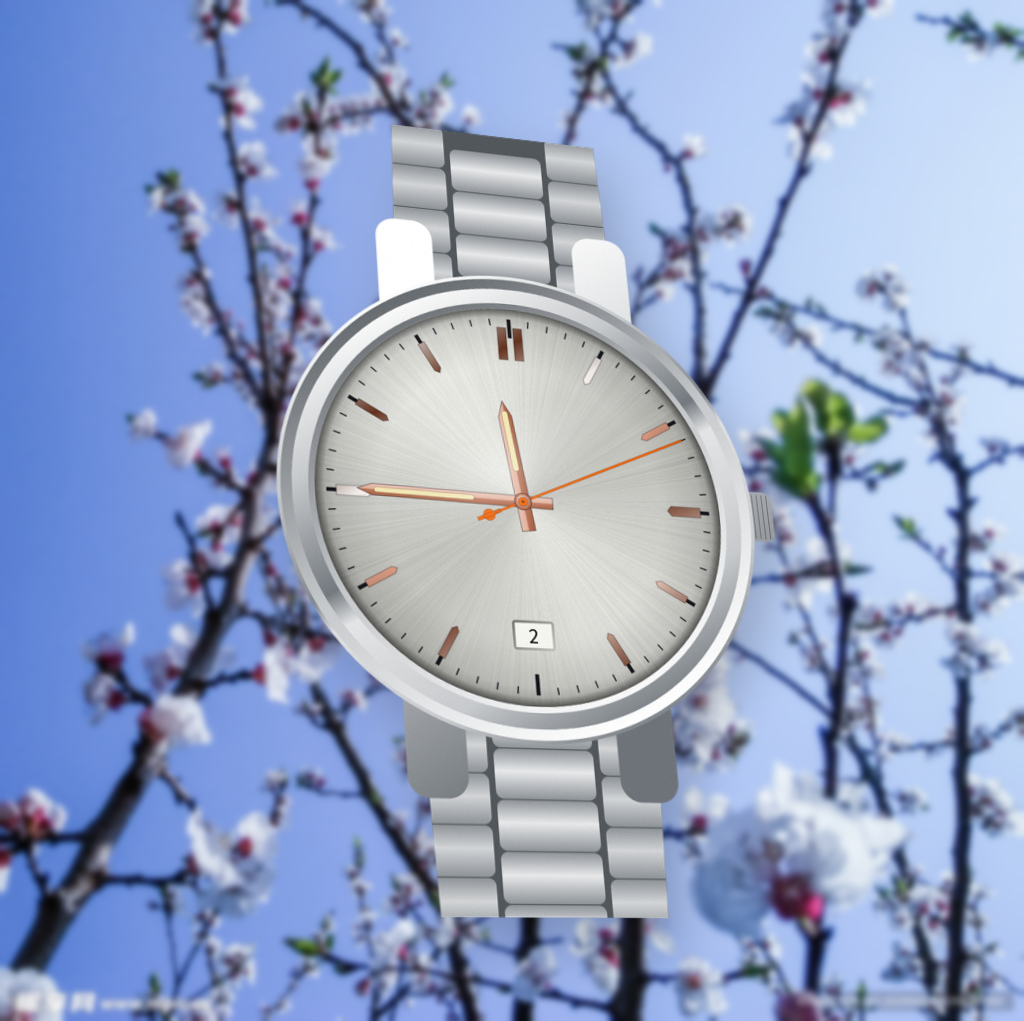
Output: 11h45m11s
